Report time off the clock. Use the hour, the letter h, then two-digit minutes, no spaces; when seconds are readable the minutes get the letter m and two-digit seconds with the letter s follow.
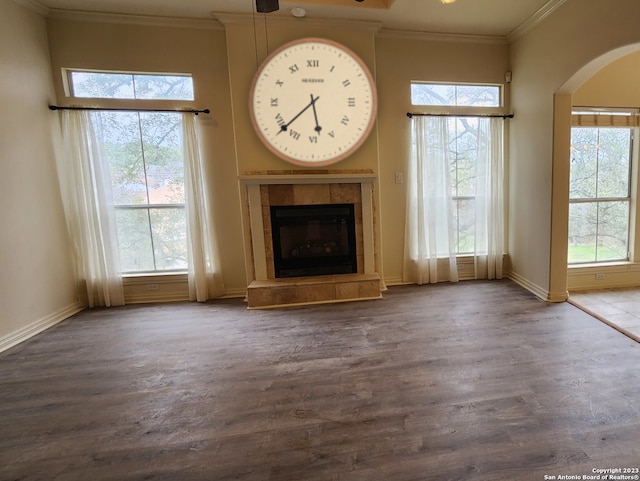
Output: 5h38
